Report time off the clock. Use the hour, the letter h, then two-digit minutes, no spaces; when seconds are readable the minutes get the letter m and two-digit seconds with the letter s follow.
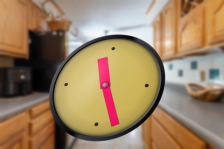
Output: 11h26
